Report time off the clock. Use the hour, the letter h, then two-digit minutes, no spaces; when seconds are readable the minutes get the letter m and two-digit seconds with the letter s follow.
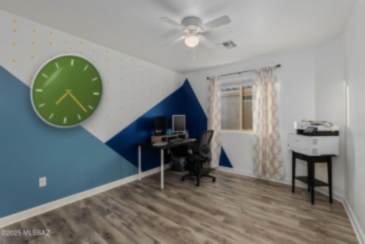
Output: 7h22
